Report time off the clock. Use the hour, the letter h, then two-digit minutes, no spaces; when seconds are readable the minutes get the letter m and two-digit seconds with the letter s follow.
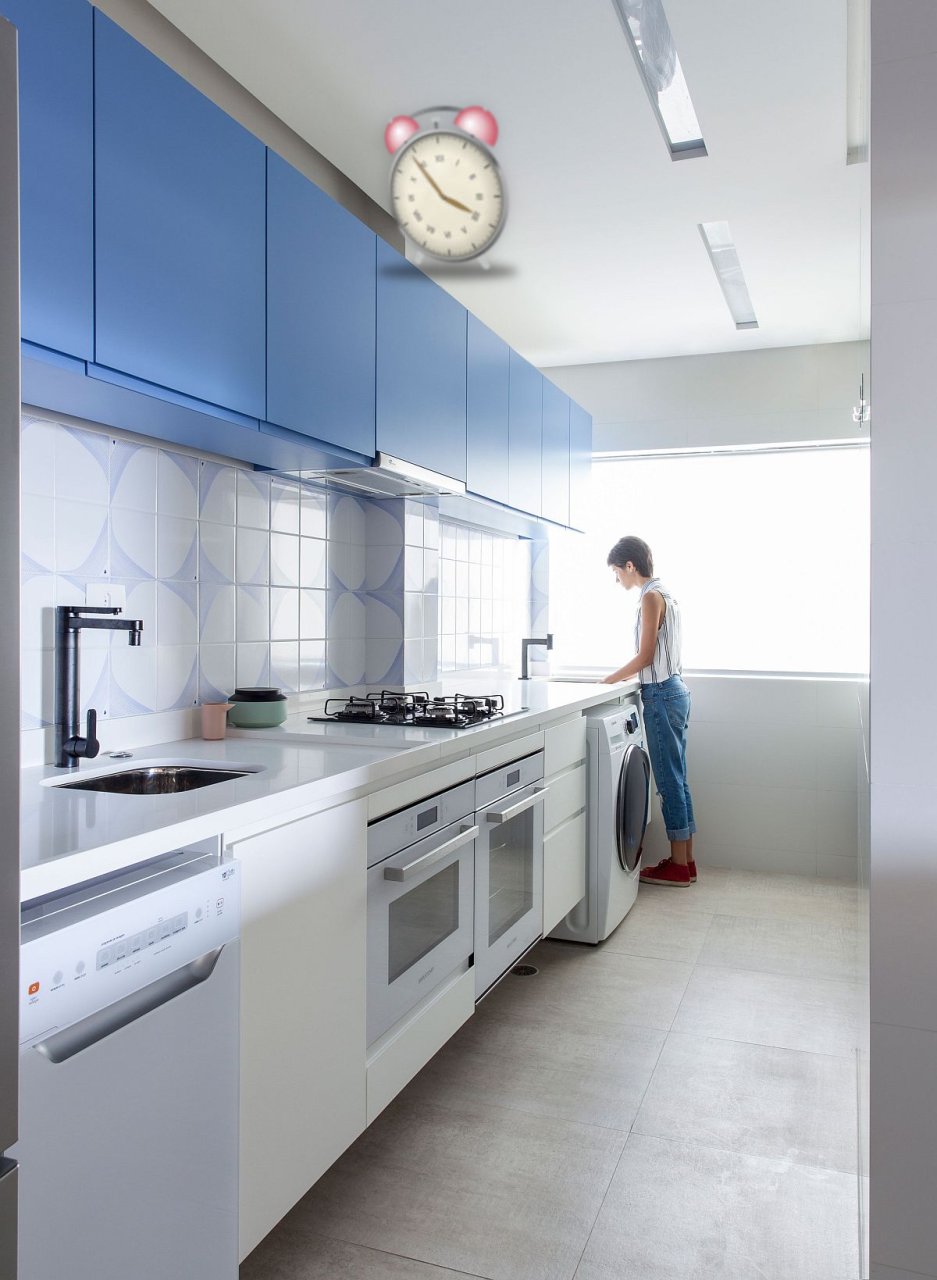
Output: 3h54
